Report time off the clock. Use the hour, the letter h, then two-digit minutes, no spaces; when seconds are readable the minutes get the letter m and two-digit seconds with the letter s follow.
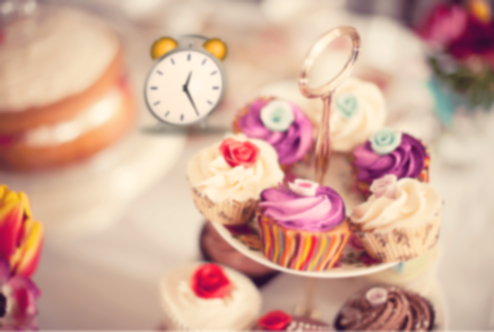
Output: 12h25
